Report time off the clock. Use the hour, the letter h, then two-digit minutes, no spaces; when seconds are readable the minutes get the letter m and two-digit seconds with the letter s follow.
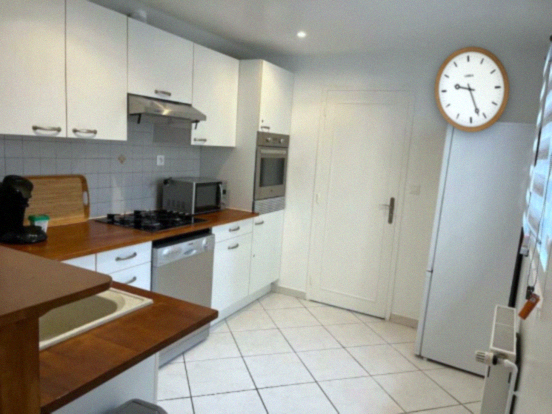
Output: 9h27
